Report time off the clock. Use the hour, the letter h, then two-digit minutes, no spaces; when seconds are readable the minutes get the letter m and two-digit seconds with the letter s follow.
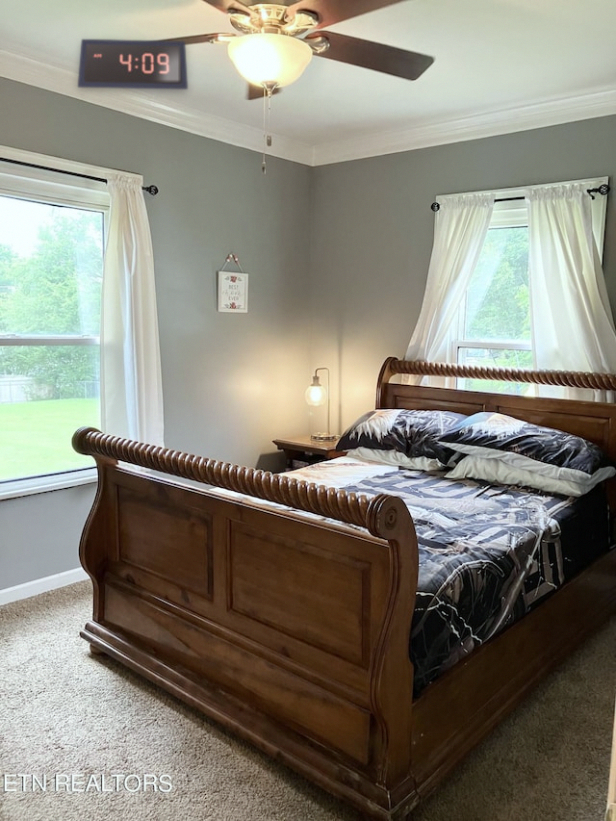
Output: 4h09
